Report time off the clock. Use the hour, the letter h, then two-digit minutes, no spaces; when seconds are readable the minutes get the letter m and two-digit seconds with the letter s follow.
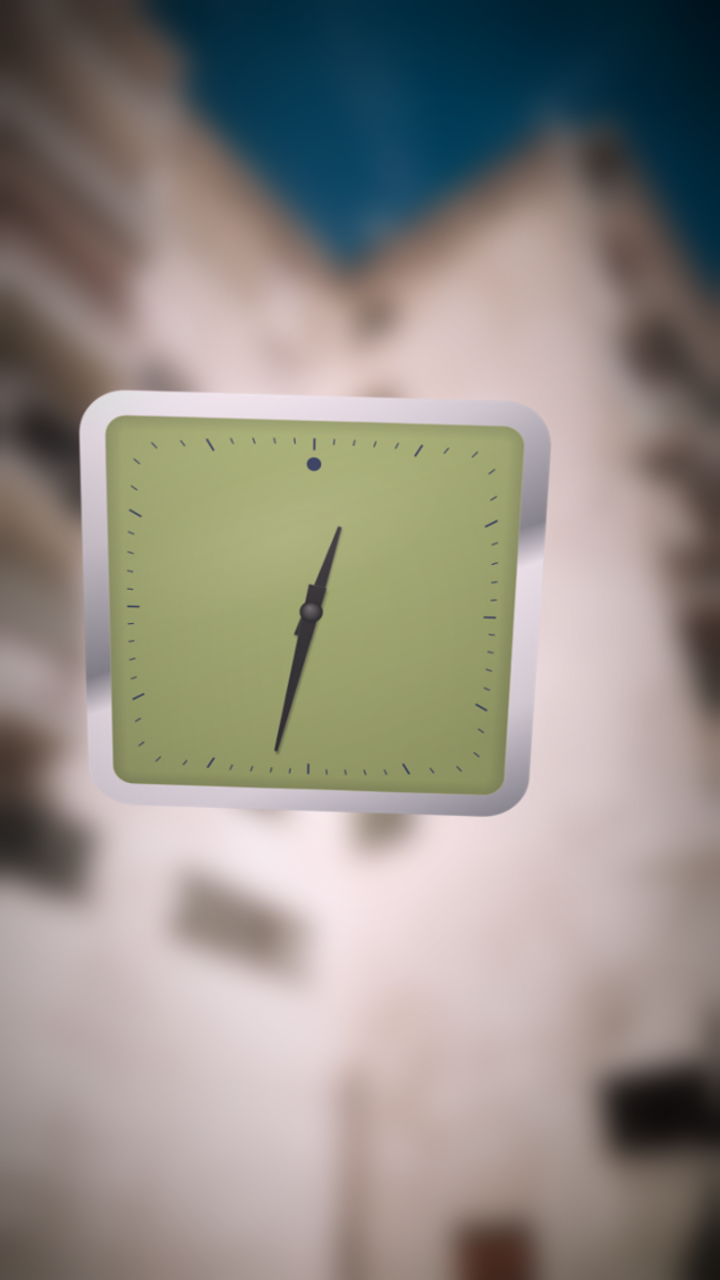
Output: 12h32
